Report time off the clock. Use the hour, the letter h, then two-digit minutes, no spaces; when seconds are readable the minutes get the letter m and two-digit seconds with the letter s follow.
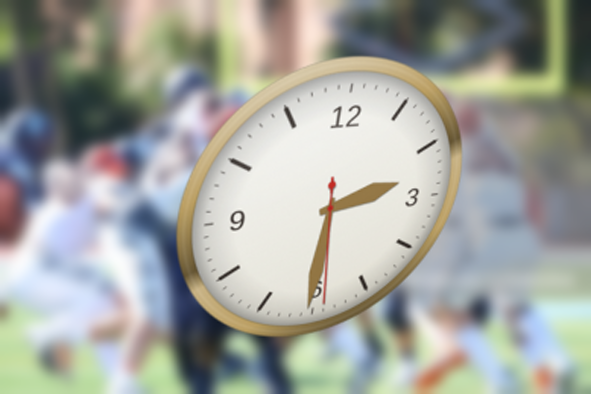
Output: 2h30m29s
